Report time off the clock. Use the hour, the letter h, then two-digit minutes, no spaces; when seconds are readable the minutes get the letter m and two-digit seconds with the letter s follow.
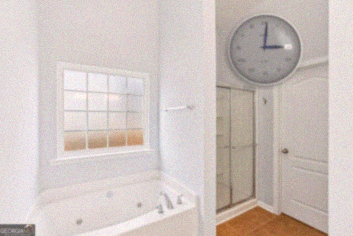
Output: 3h01
